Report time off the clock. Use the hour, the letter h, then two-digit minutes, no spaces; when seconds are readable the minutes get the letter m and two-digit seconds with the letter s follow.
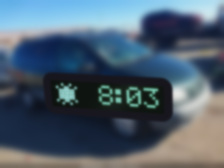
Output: 8h03
